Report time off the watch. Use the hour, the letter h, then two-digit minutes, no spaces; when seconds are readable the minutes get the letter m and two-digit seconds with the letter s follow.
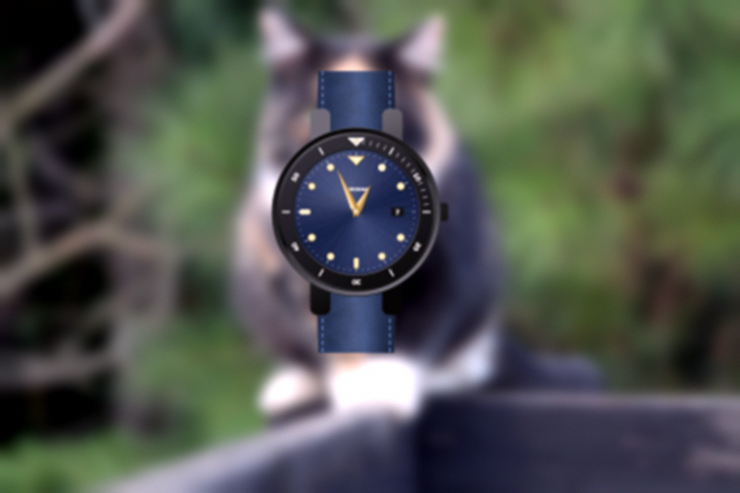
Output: 12h56
